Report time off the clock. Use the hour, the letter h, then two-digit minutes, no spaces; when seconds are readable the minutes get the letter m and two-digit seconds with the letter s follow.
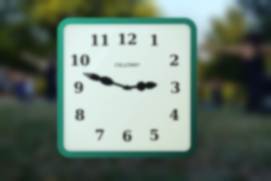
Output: 2h48
